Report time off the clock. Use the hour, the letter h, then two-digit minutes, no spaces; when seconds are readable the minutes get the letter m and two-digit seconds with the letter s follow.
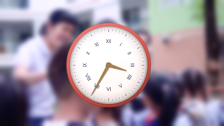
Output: 3h35
